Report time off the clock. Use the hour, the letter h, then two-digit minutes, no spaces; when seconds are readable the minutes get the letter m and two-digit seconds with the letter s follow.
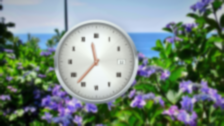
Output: 11h37
